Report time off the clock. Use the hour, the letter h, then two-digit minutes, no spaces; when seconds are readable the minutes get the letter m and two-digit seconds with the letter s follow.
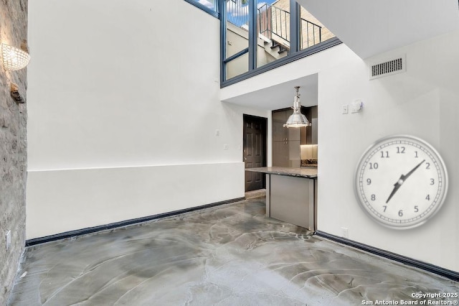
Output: 7h08
